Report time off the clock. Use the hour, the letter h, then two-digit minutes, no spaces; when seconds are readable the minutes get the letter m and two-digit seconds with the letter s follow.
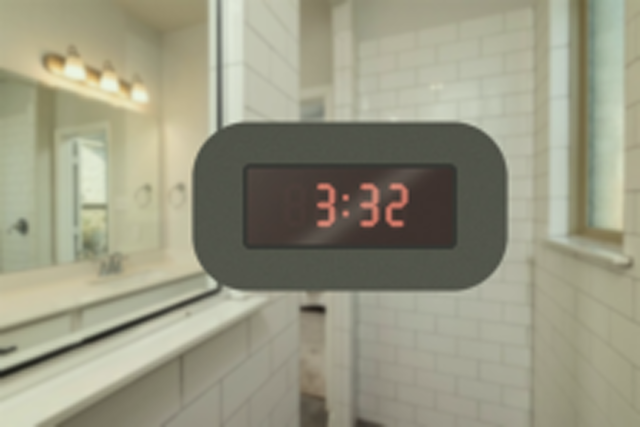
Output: 3h32
